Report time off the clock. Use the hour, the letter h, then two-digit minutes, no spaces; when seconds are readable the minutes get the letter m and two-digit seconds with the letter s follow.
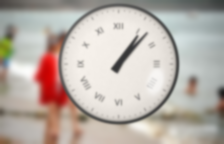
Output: 1h07
